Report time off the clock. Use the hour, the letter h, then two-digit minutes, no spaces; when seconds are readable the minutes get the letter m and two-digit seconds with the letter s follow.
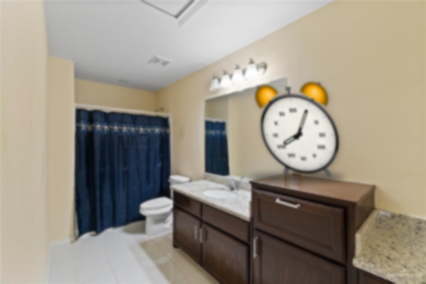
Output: 8h05
